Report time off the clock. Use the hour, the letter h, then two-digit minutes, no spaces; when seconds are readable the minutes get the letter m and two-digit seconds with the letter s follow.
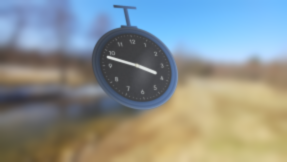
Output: 3h48
